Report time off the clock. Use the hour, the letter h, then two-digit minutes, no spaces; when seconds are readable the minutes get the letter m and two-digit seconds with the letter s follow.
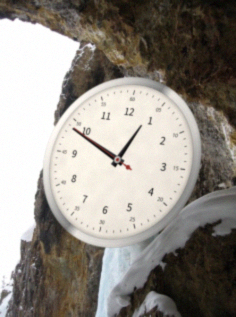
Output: 12h48m49s
